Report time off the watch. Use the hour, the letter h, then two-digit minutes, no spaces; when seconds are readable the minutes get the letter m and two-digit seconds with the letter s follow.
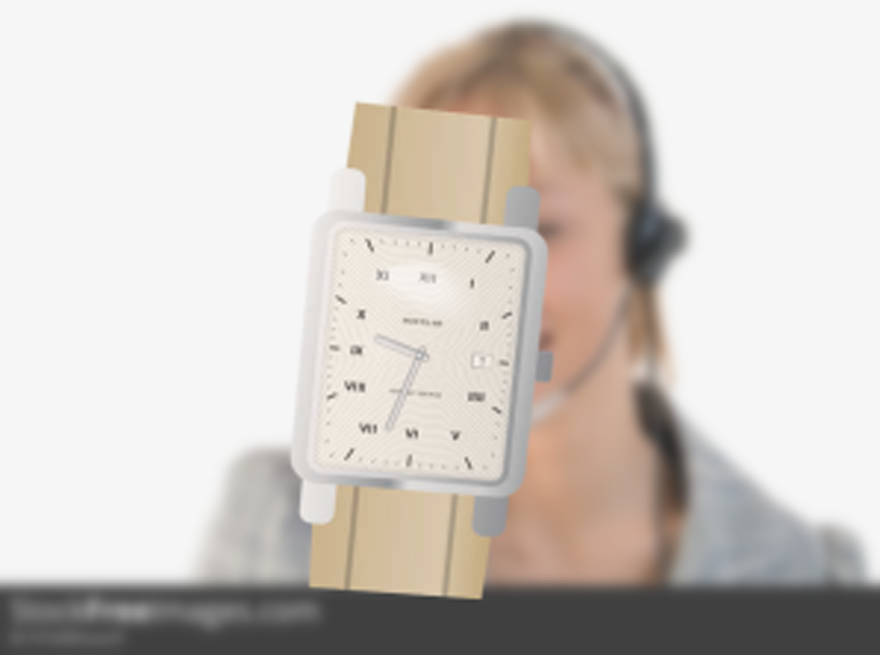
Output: 9h33
